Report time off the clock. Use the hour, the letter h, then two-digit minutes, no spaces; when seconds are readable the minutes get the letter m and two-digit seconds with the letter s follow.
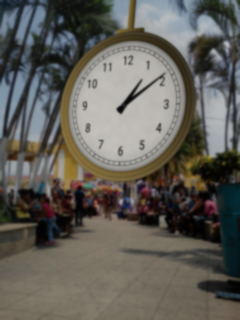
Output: 1h09
